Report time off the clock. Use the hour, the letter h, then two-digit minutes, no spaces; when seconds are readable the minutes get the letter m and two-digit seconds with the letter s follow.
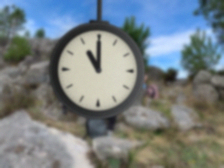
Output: 11h00
